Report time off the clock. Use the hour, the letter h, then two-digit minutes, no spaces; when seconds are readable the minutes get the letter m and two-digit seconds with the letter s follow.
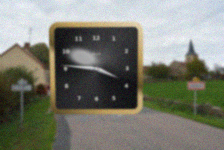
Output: 3h46
